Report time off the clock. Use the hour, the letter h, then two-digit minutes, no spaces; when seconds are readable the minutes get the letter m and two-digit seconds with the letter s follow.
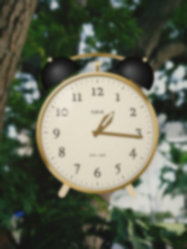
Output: 1h16
